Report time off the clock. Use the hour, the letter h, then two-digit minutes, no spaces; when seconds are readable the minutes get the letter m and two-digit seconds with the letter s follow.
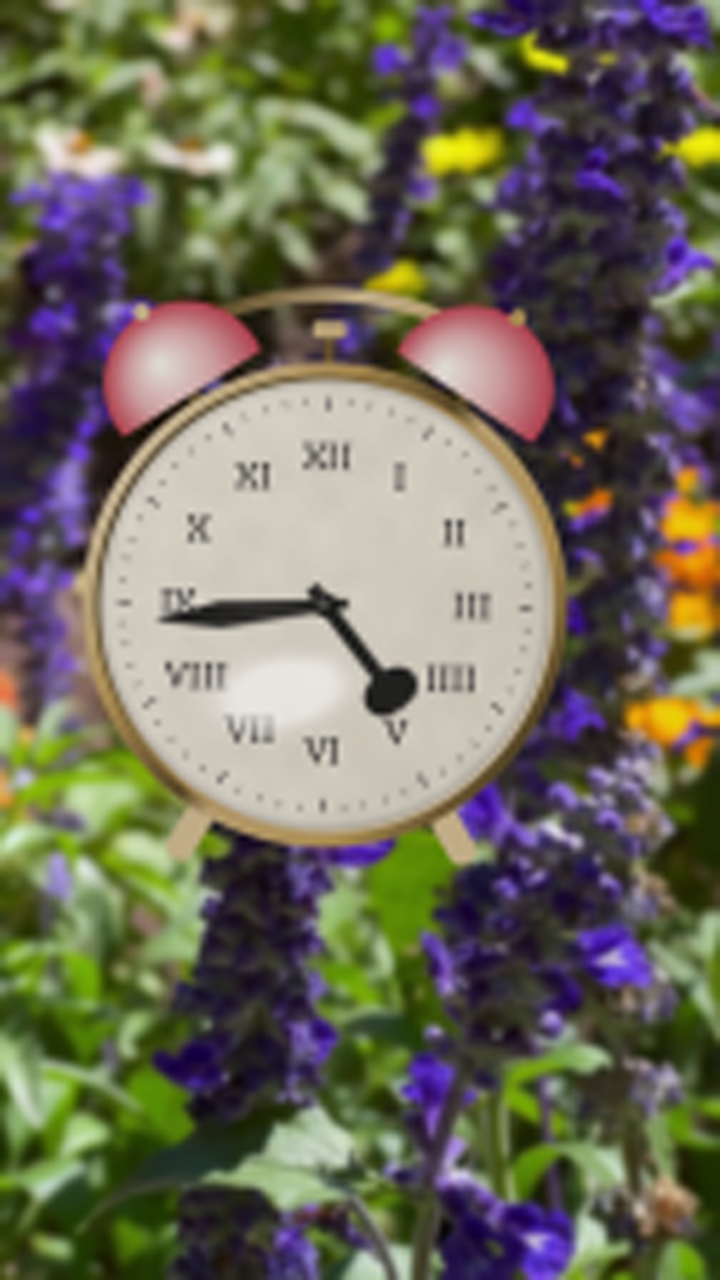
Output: 4h44
